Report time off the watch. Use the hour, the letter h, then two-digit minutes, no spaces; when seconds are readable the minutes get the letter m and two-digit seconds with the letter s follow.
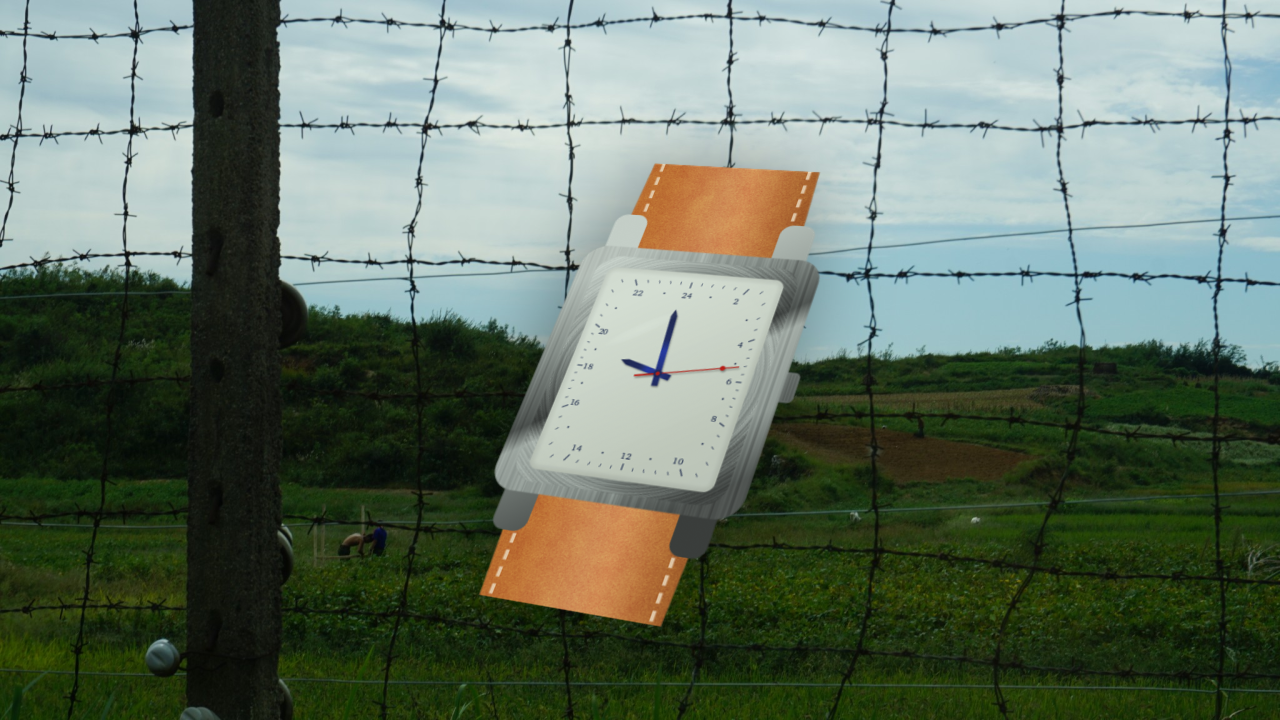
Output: 18h59m13s
